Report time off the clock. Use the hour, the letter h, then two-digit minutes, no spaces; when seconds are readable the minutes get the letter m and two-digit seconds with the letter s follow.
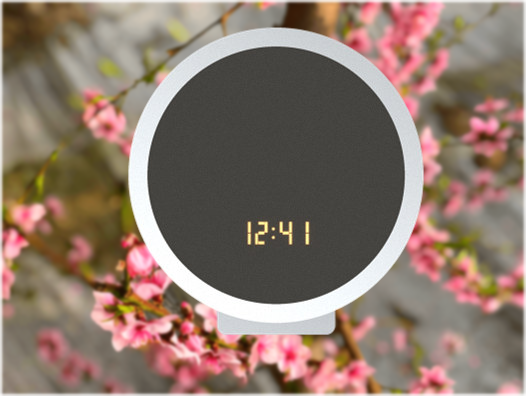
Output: 12h41
